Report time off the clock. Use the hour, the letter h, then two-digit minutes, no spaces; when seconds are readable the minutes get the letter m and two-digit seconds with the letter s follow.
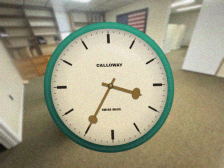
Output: 3h35
